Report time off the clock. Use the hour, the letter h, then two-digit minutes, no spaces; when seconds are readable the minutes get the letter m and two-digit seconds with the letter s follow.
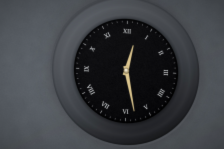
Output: 12h28
